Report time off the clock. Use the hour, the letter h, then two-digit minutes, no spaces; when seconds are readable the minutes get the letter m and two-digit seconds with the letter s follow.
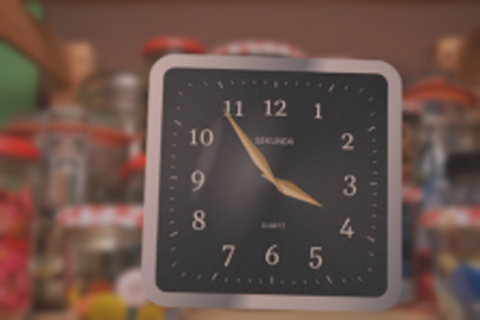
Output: 3h54
